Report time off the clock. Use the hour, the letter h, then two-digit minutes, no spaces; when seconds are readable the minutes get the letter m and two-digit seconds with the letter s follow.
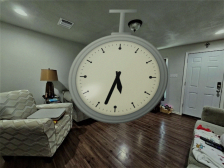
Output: 5h33
